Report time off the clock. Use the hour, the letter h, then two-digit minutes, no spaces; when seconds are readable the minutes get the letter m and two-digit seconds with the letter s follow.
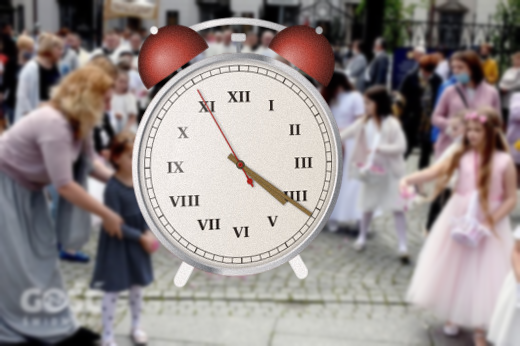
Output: 4h20m55s
